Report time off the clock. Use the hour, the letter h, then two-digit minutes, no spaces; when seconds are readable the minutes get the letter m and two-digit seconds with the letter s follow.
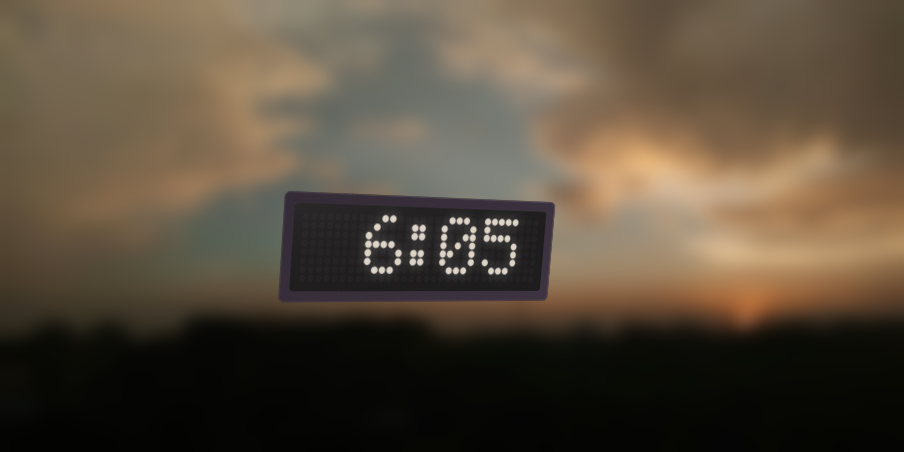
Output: 6h05
